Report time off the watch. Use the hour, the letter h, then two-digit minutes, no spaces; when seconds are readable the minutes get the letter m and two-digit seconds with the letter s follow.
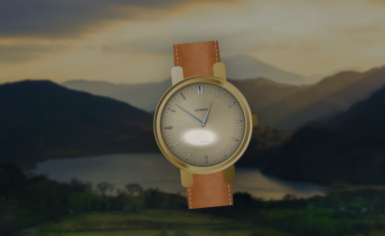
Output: 12h52
